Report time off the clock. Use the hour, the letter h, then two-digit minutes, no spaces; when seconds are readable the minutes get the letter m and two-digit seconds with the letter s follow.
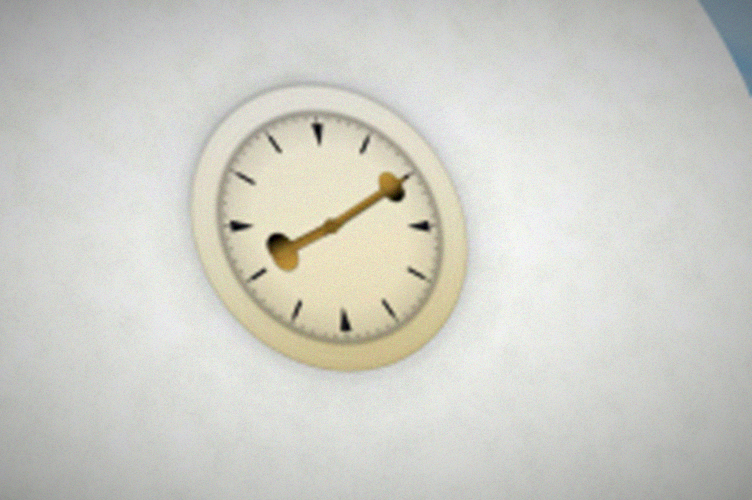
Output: 8h10
